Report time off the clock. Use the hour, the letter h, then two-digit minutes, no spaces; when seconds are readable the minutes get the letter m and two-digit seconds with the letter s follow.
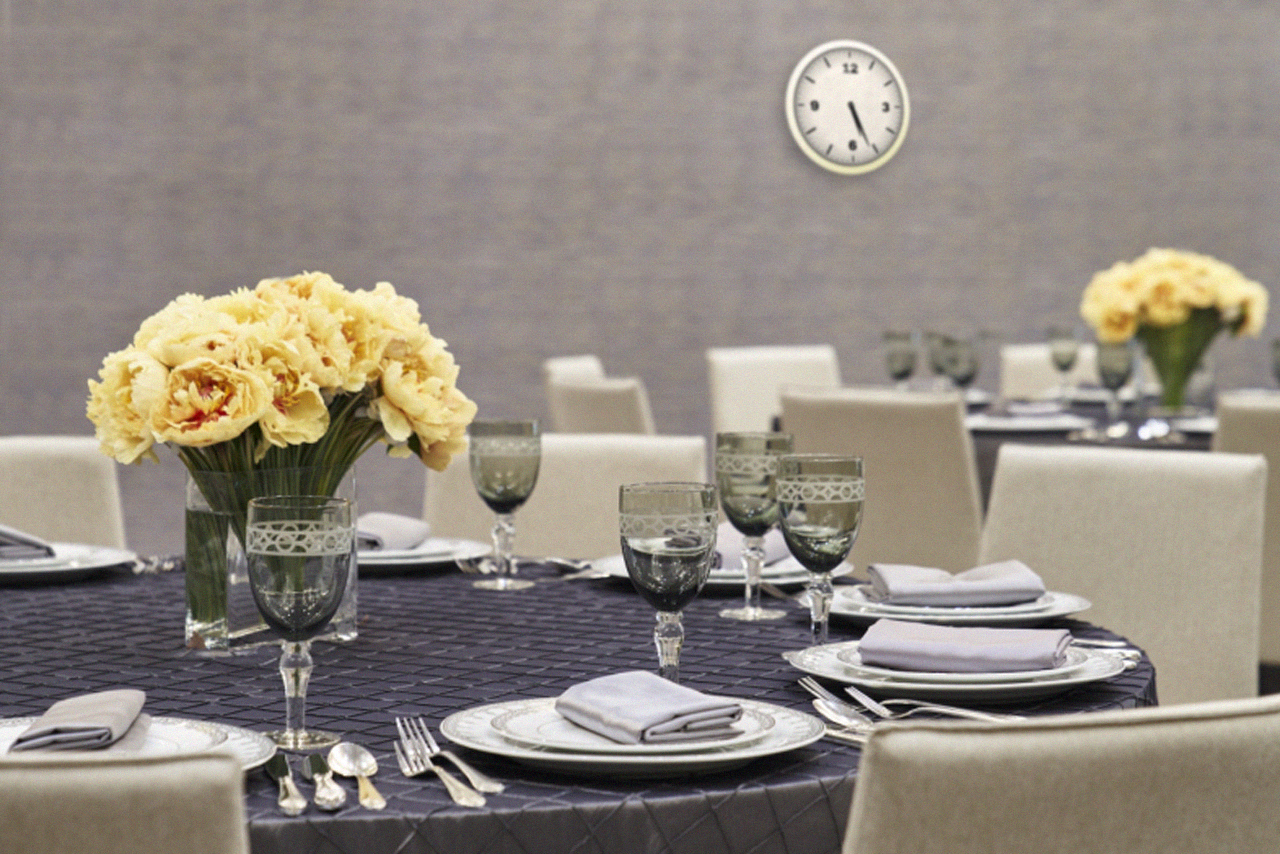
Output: 5h26
